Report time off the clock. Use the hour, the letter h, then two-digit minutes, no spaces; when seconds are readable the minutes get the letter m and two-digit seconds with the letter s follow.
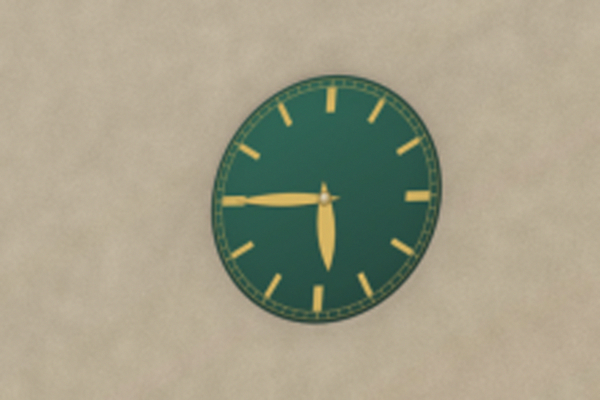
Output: 5h45
